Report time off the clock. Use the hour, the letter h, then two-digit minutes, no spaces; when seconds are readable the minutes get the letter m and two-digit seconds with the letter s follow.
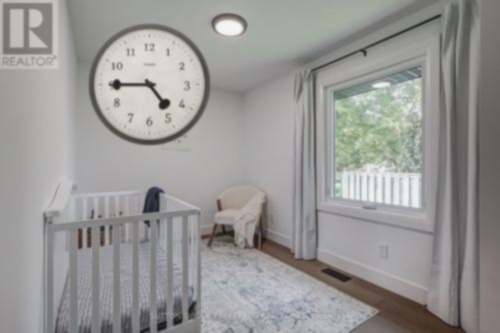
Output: 4h45
